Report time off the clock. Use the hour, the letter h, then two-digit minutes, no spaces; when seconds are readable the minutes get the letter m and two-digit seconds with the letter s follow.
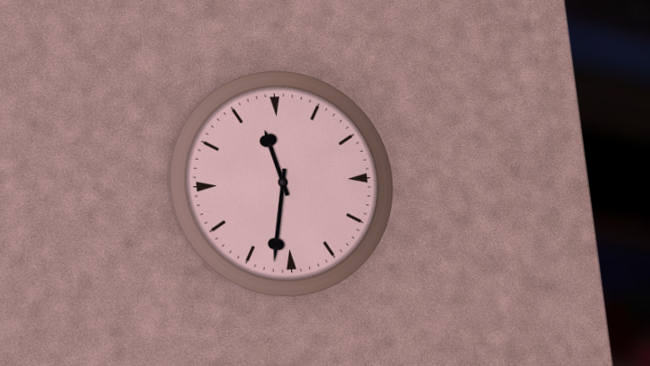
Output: 11h32
